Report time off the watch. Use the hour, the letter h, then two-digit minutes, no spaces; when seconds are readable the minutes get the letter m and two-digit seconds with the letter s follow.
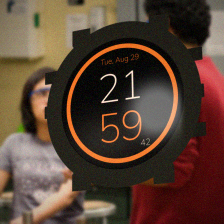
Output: 21h59m42s
